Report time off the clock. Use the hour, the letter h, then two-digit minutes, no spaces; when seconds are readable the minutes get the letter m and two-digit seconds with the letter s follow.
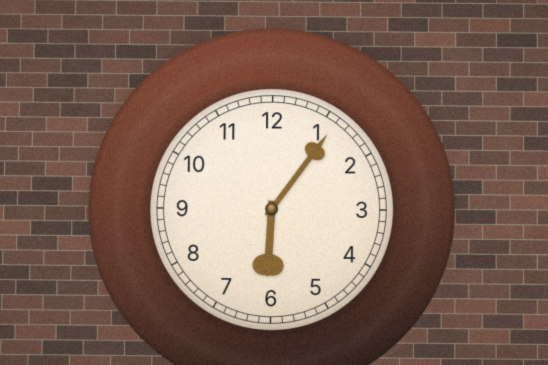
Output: 6h06
